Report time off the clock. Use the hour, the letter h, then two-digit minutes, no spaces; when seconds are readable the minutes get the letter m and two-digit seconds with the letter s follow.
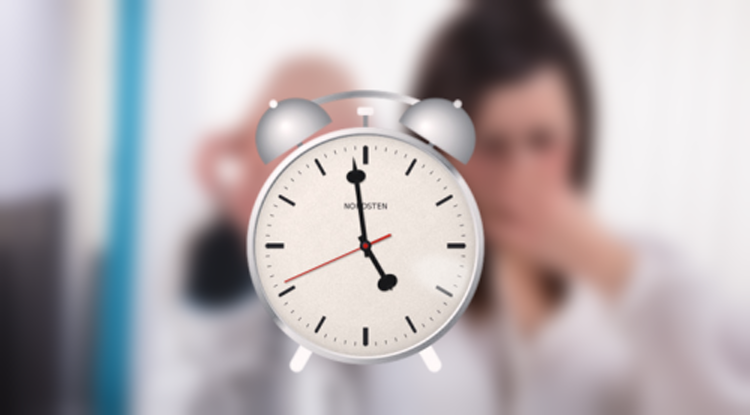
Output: 4h58m41s
